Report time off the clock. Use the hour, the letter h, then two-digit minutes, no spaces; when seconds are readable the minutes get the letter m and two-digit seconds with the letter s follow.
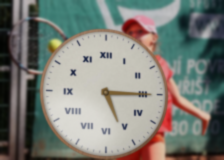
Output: 5h15
